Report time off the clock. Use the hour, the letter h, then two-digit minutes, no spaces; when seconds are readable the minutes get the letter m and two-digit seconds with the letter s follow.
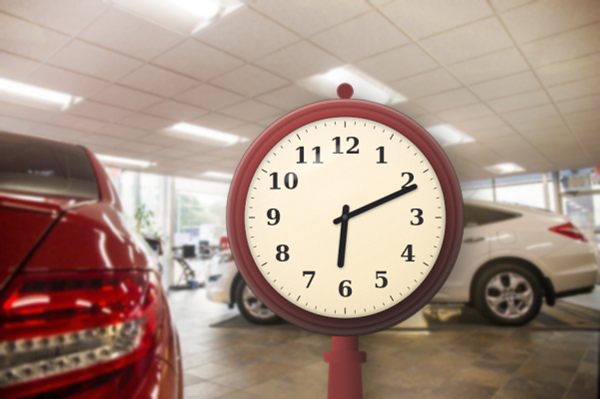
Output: 6h11
